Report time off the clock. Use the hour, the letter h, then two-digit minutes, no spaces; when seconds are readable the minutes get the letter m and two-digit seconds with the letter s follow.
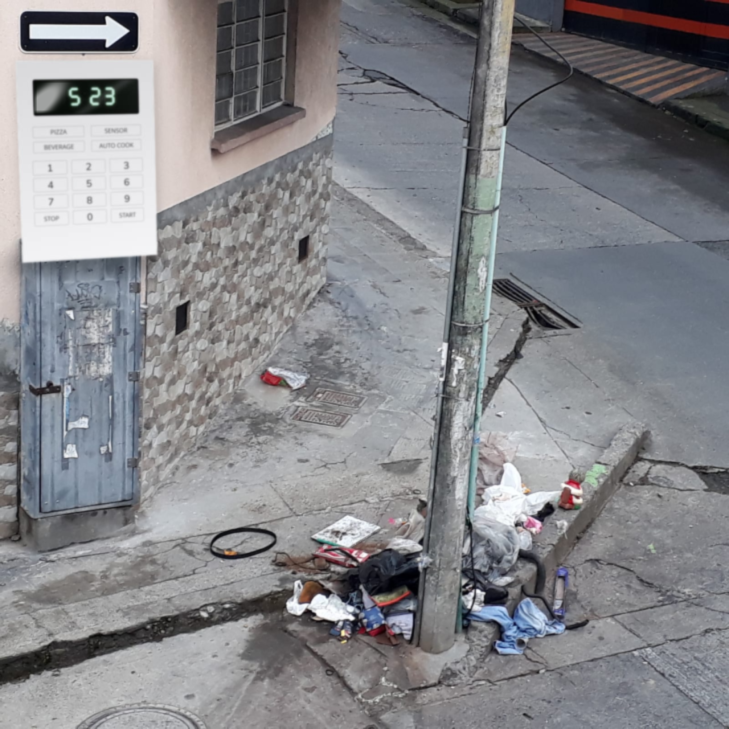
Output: 5h23
